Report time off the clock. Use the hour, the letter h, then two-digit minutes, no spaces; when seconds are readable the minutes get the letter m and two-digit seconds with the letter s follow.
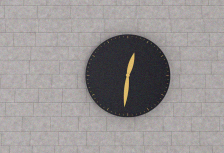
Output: 12h31
